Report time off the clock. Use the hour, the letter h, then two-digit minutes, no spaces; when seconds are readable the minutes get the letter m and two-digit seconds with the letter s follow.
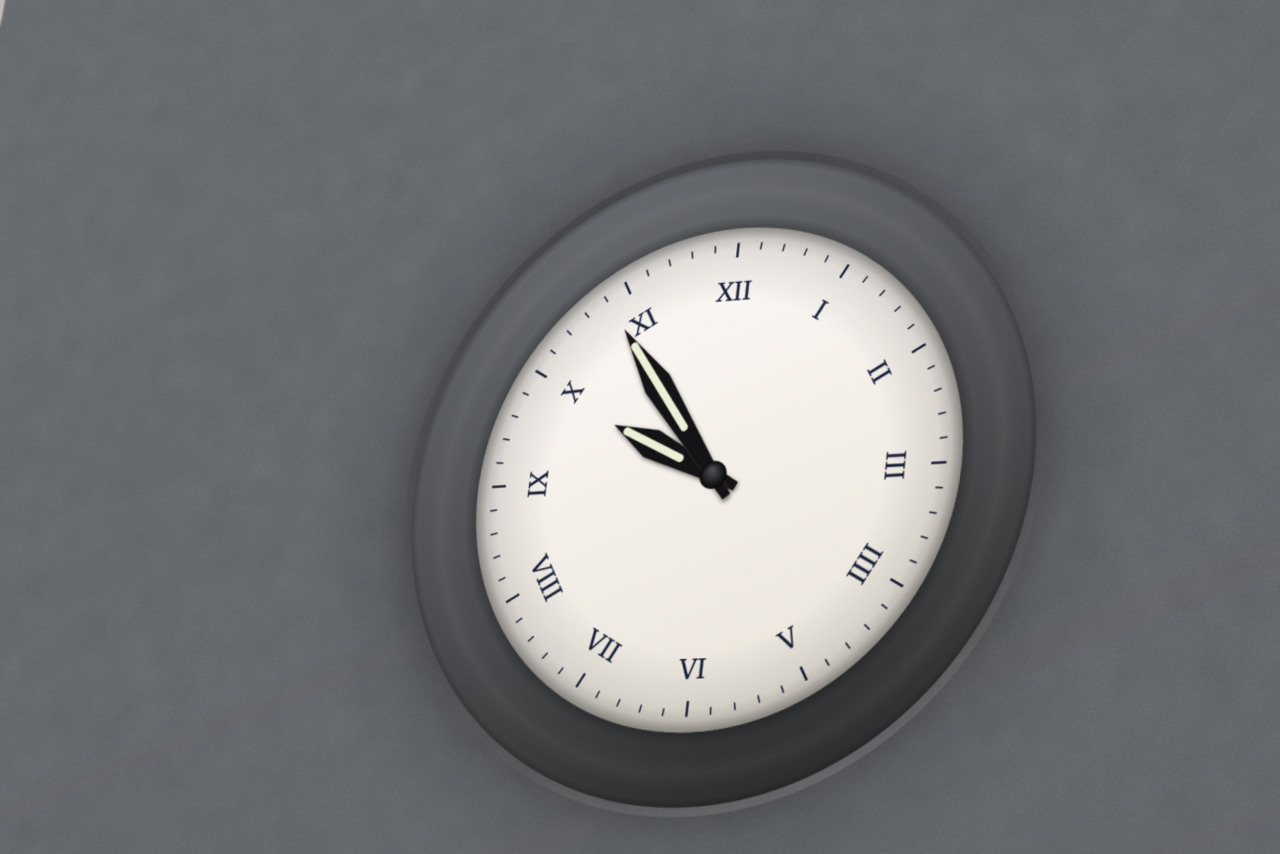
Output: 9h54
